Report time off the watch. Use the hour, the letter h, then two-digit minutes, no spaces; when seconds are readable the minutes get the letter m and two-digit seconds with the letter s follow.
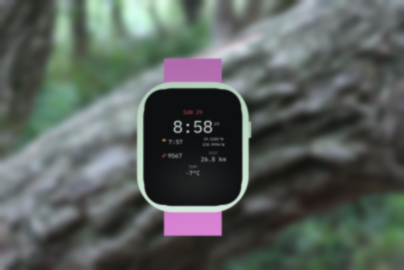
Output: 8h58
